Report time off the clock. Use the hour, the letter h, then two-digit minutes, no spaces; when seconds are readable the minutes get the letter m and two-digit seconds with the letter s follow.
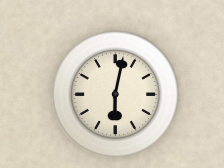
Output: 6h02
